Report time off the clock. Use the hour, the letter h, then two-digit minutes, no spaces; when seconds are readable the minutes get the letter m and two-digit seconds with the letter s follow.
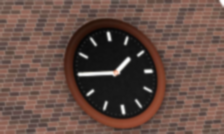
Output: 1h45
